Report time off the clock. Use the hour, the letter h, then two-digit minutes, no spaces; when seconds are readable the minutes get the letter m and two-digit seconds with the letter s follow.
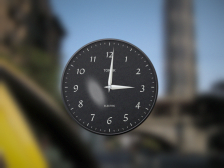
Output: 3h01
